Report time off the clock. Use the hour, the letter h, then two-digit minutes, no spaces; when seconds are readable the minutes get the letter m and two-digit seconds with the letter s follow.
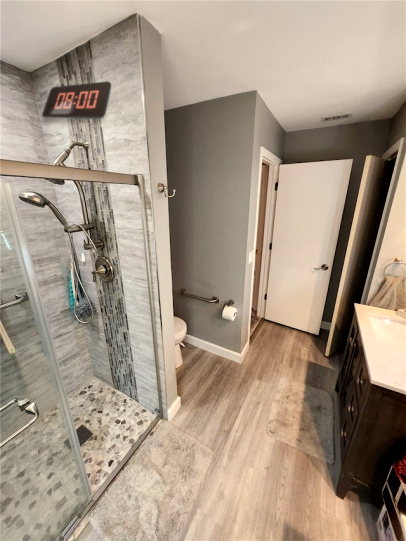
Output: 8h00
